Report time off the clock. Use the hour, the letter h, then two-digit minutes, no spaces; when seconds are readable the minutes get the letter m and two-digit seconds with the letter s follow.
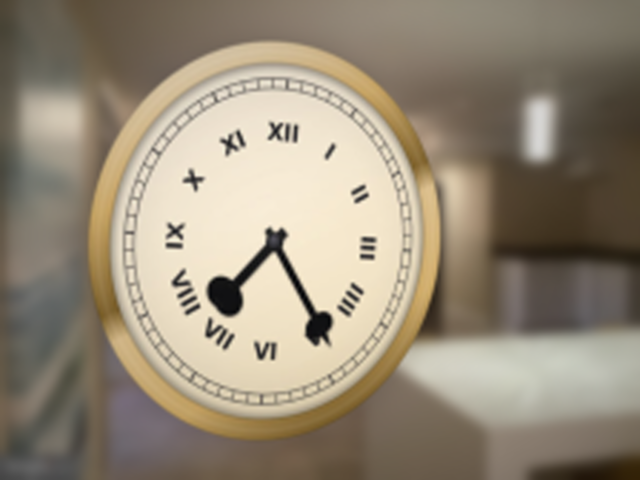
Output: 7h24
